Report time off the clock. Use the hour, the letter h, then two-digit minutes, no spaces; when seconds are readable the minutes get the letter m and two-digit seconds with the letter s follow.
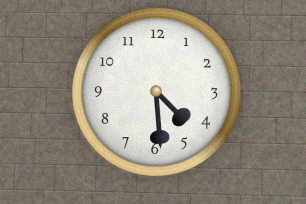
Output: 4h29
